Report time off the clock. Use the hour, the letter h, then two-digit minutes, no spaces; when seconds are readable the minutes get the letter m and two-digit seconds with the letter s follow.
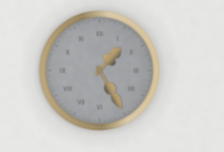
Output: 1h25
